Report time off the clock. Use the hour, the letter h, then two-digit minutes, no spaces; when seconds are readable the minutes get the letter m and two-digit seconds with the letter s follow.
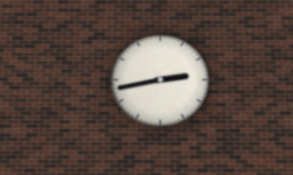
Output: 2h43
